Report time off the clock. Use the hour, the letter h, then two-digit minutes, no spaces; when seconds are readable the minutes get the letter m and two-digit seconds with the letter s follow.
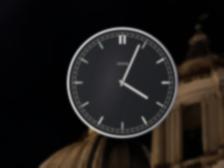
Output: 4h04
